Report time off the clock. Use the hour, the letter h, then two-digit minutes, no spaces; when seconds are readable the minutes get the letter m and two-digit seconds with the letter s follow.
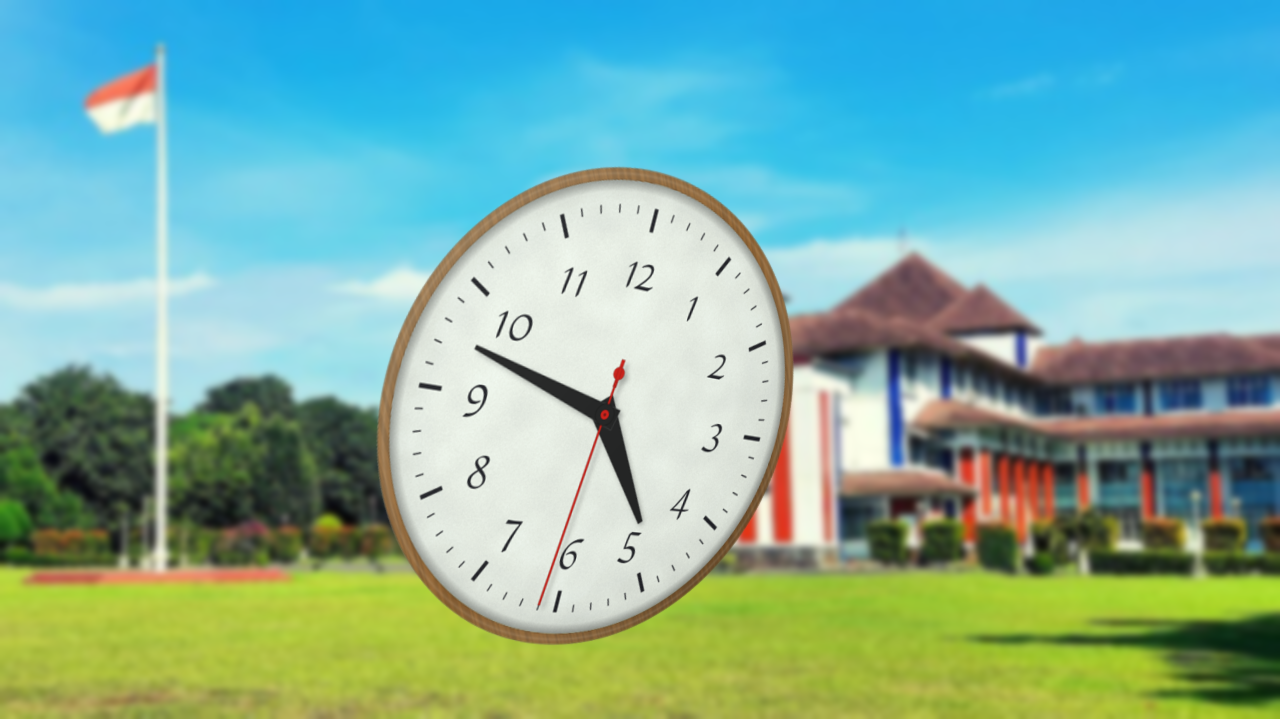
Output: 4h47m31s
